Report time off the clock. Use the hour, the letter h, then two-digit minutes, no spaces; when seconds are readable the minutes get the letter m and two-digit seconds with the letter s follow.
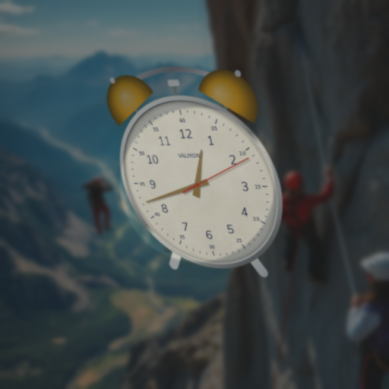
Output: 12h42m11s
